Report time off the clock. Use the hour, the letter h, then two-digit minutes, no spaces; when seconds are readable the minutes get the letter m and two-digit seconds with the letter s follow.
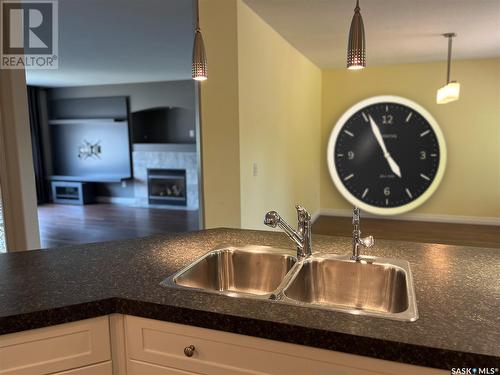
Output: 4h56
